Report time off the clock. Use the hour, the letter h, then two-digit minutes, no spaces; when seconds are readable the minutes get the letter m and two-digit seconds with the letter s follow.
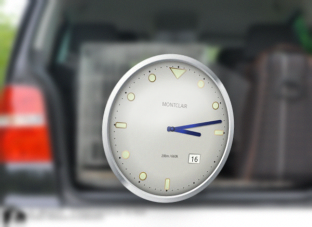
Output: 3h13
